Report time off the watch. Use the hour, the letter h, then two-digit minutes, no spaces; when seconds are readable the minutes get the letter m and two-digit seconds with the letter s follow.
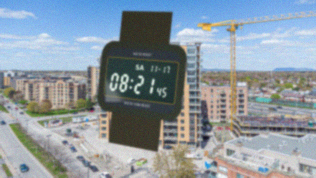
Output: 8h21
